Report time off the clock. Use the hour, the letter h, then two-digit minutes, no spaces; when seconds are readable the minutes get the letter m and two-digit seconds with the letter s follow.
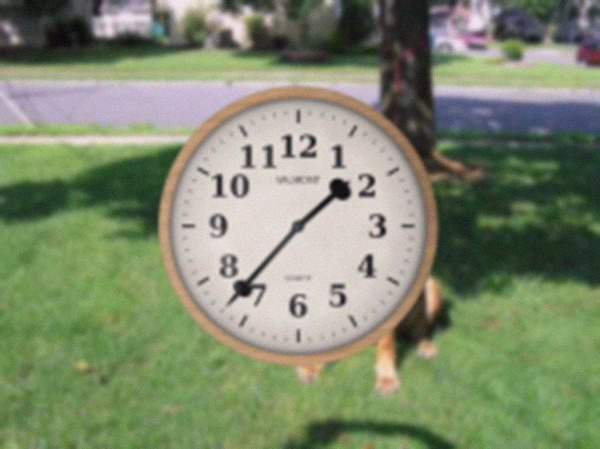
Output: 1h37
